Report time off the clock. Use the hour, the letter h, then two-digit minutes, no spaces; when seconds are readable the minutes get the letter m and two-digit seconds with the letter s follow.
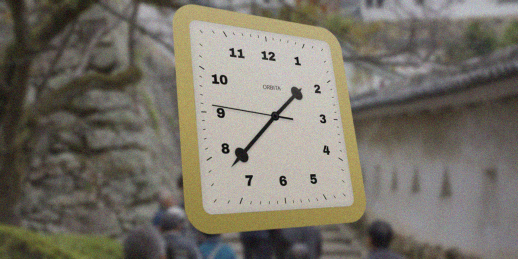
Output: 1h37m46s
